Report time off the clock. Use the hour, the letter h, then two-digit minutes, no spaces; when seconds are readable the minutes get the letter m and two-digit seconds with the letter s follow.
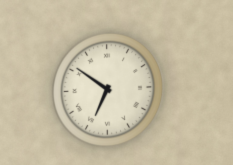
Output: 6h51
